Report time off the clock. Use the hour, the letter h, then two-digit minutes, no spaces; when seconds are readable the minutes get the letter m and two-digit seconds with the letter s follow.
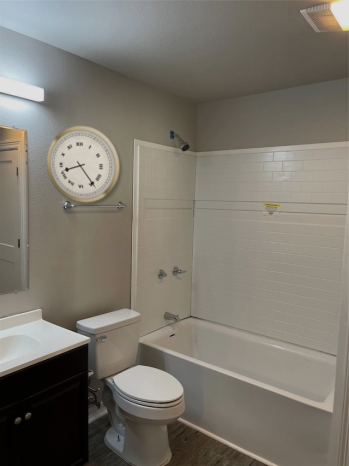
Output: 8h24
